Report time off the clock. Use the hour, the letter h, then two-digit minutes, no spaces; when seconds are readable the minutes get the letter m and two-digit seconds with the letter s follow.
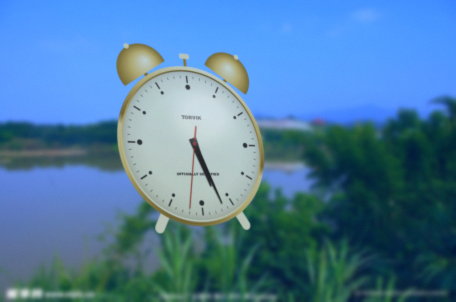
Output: 5h26m32s
